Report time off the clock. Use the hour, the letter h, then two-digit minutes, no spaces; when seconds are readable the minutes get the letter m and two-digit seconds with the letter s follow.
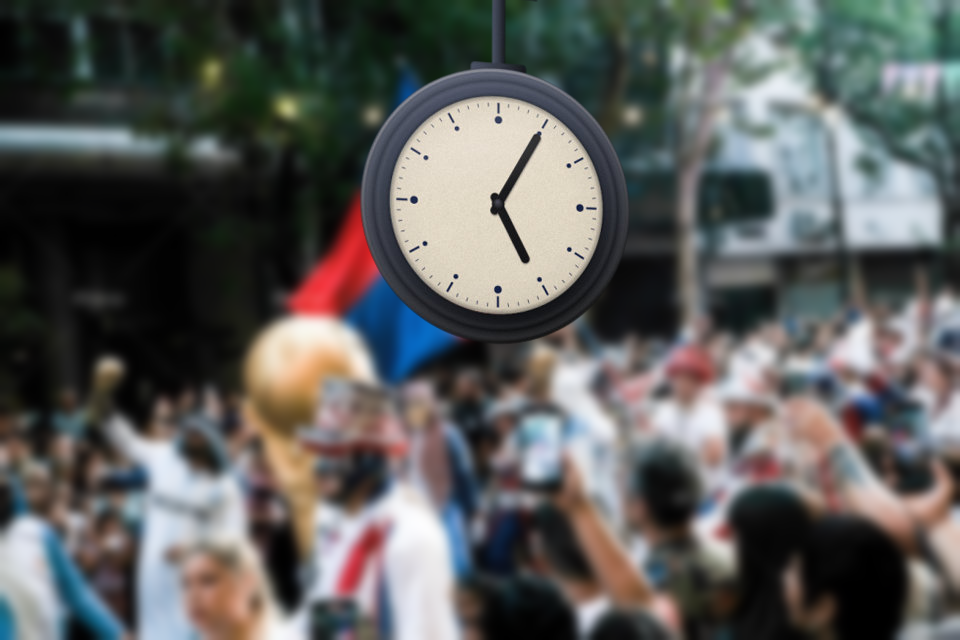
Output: 5h05
